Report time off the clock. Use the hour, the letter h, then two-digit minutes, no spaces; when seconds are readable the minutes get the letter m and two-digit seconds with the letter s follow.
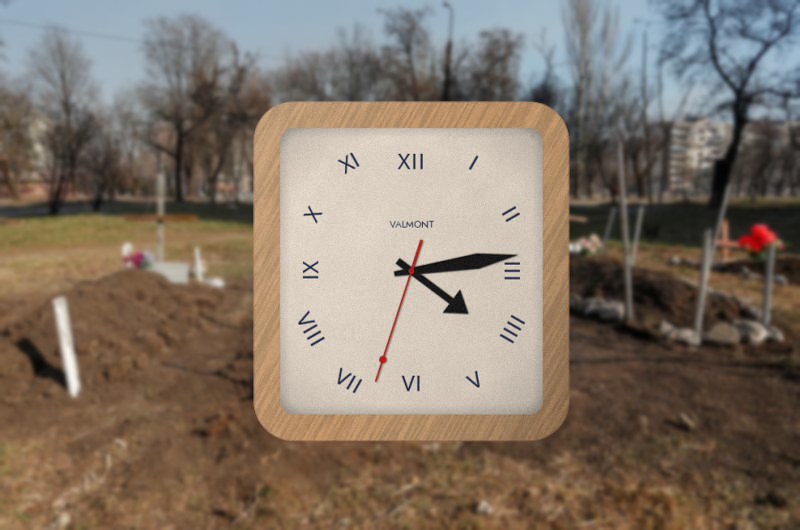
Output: 4h13m33s
